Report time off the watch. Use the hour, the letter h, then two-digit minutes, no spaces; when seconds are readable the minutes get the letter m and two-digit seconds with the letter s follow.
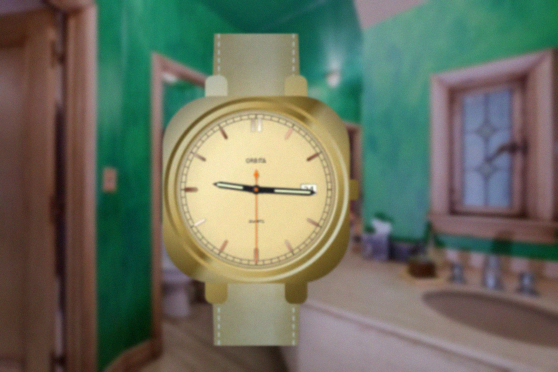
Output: 9h15m30s
